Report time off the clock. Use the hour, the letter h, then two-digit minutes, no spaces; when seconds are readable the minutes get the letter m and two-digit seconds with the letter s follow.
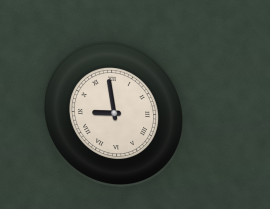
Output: 8h59
